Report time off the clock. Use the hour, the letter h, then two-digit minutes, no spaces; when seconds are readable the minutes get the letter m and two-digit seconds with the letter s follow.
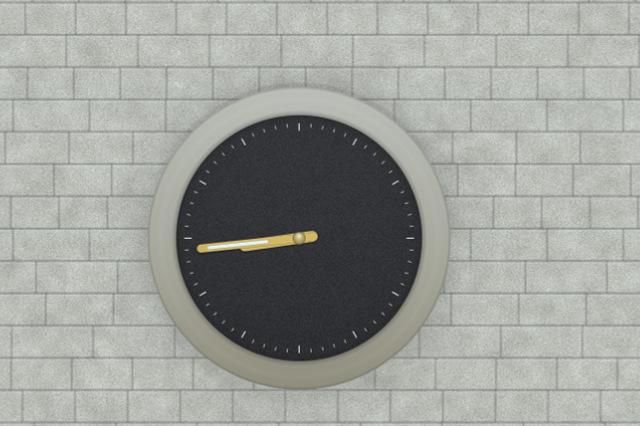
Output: 8h44
